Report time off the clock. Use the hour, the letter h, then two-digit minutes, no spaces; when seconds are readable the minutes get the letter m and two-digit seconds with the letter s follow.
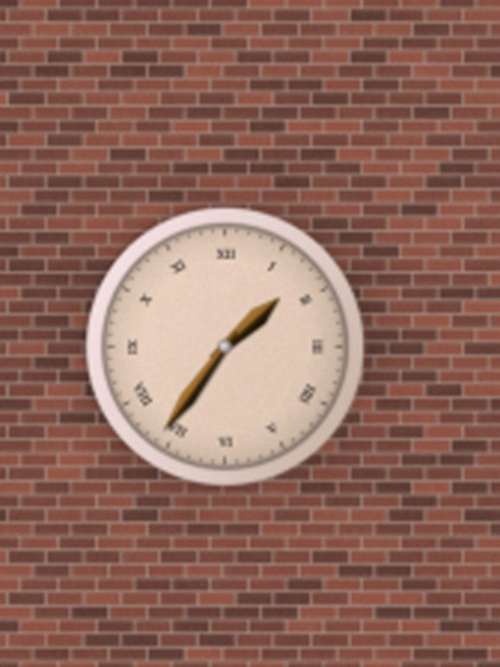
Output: 1h36
